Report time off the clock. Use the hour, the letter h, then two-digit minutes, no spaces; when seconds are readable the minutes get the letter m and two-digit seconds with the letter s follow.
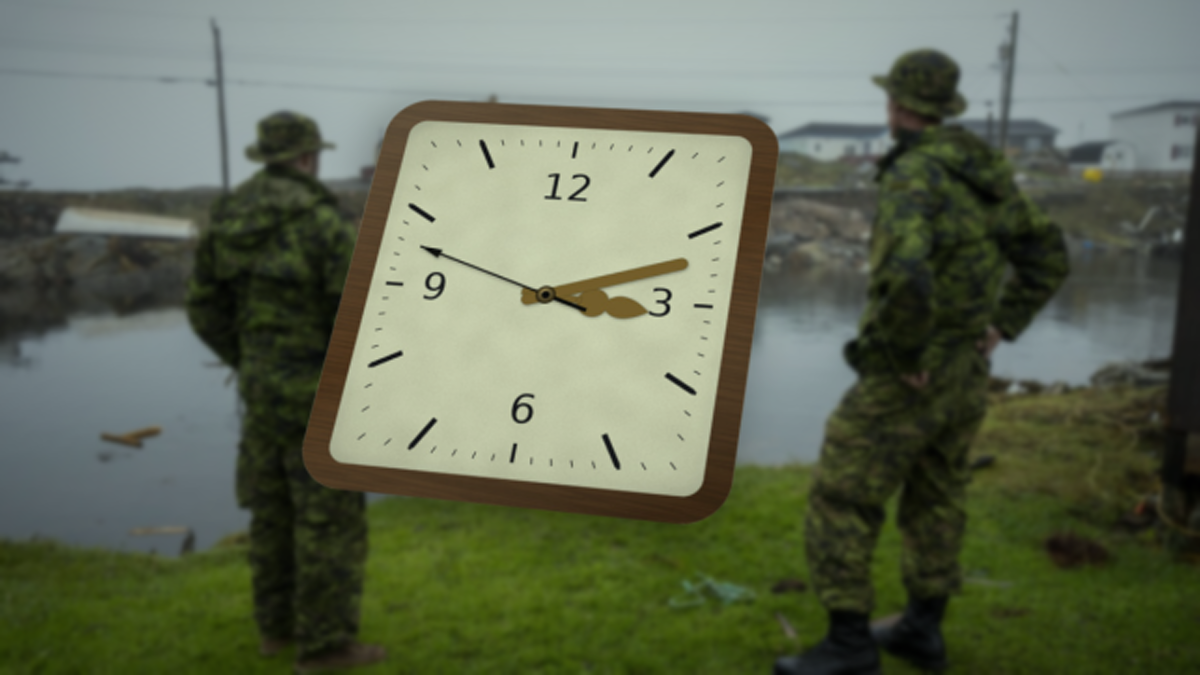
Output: 3h11m48s
